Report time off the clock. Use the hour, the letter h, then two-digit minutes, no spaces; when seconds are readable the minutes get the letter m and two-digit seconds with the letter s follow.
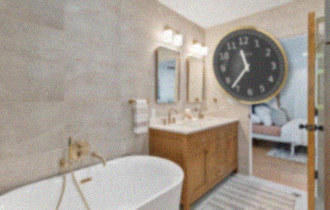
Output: 11h37
